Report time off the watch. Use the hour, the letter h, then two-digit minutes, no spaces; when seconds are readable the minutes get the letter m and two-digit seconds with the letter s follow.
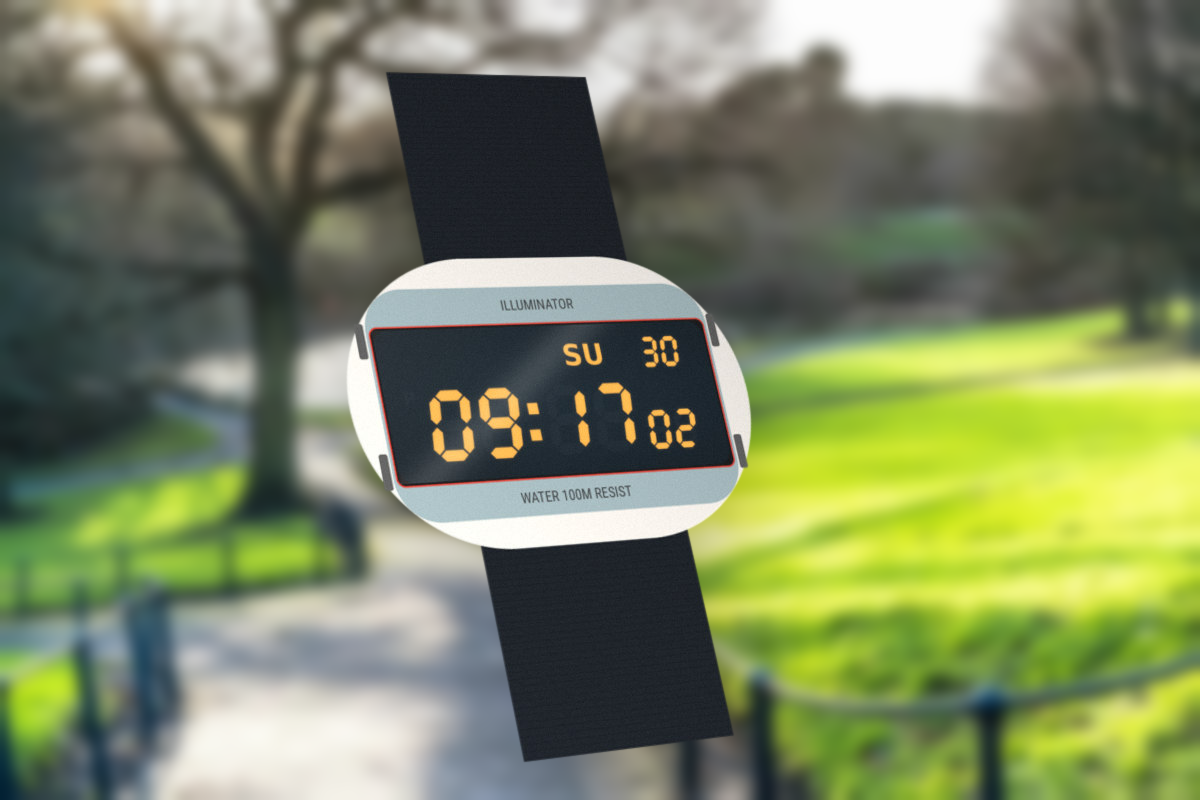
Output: 9h17m02s
